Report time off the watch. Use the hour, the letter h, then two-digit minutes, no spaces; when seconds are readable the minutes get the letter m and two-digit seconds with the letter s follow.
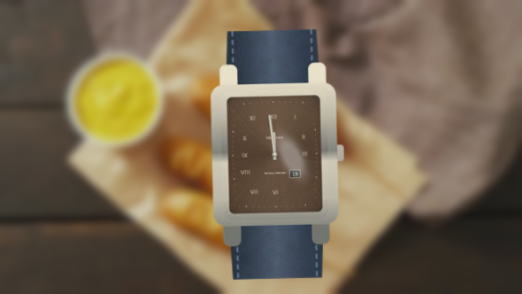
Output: 11h59
